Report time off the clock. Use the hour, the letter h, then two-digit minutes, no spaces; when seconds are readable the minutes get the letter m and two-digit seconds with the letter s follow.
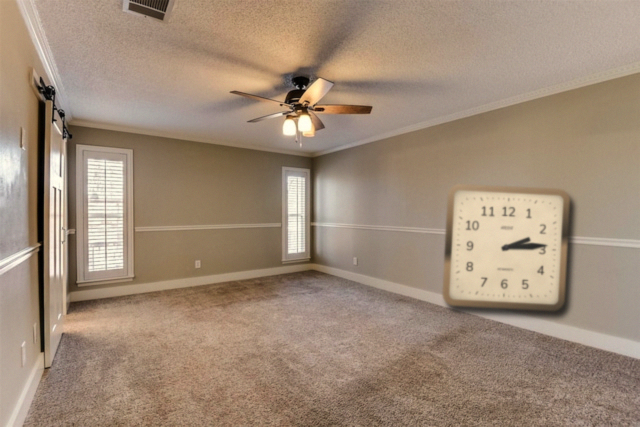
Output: 2h14
